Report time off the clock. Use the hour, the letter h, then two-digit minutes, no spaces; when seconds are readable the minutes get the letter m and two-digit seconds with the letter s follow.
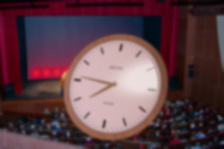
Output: 7h46
